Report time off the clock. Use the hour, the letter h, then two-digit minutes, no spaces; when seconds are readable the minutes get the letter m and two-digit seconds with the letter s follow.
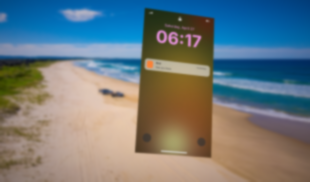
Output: 6h17
